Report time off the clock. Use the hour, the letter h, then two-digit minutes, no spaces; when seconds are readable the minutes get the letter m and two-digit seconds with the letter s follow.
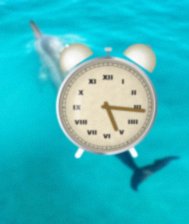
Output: 5h16
